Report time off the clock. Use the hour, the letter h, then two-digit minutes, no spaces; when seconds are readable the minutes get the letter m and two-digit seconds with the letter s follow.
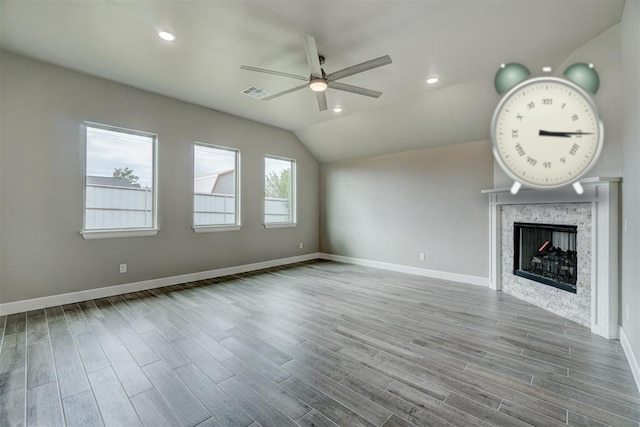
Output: 3h15
